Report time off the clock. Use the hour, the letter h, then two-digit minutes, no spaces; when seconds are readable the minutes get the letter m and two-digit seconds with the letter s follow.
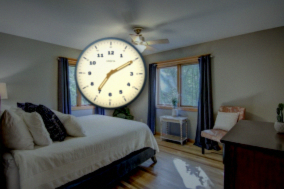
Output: 7h10
